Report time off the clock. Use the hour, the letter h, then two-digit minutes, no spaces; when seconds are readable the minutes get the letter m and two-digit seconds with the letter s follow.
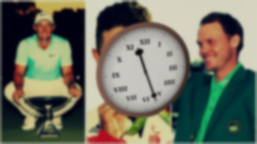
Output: 11h27
